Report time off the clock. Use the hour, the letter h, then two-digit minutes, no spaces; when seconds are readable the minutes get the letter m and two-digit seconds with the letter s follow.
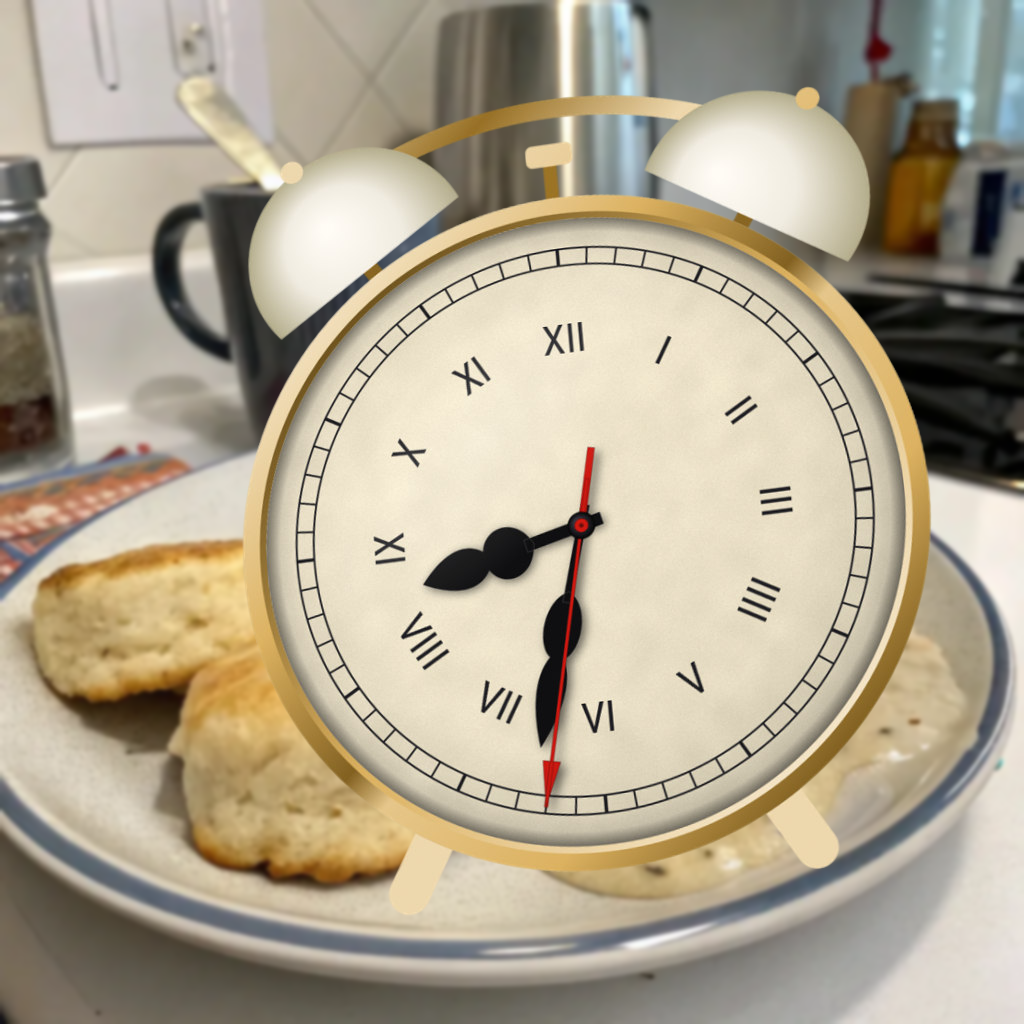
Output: 8h32m32s
